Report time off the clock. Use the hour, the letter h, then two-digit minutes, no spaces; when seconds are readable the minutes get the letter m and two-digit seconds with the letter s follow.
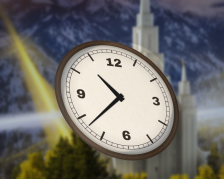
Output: 10h38
